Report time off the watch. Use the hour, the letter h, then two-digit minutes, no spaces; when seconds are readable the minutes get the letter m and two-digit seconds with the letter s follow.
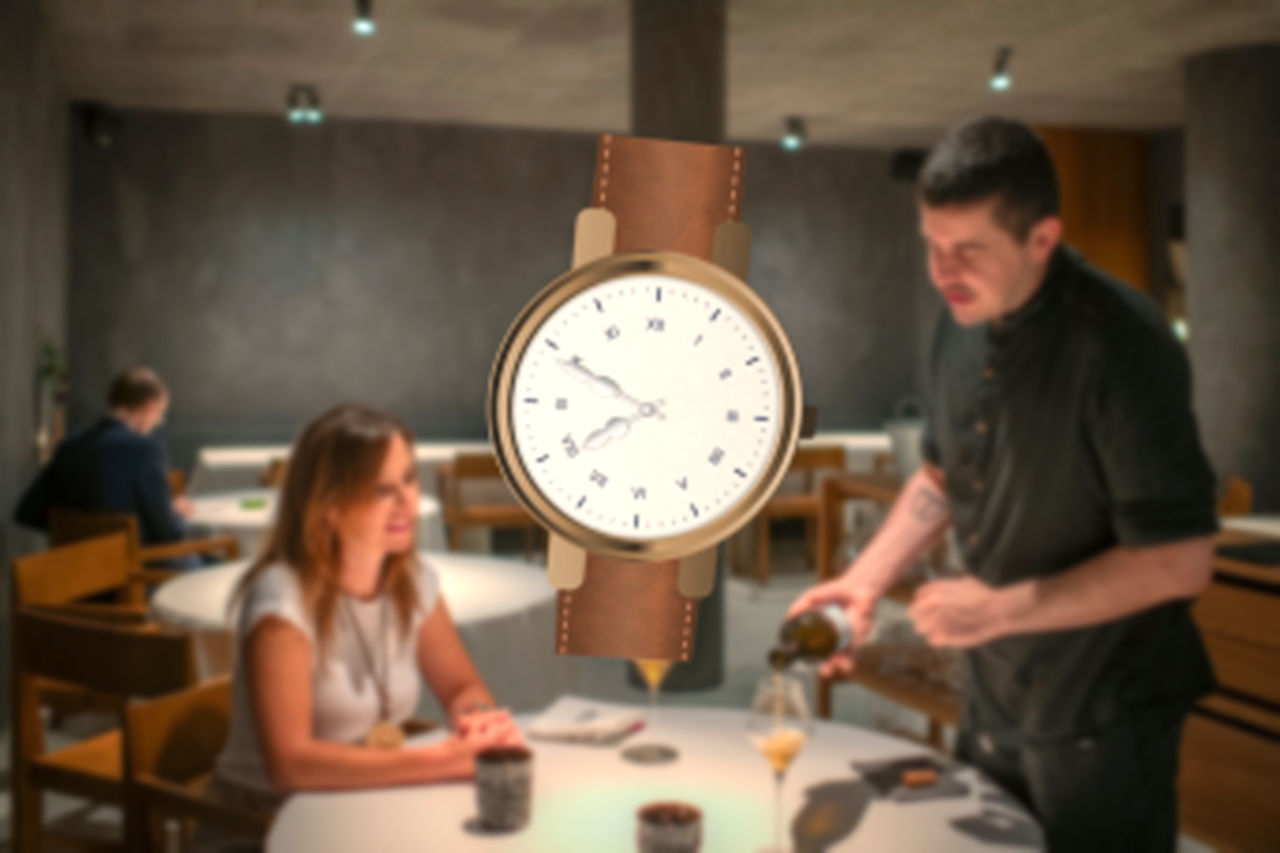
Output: 7h49
